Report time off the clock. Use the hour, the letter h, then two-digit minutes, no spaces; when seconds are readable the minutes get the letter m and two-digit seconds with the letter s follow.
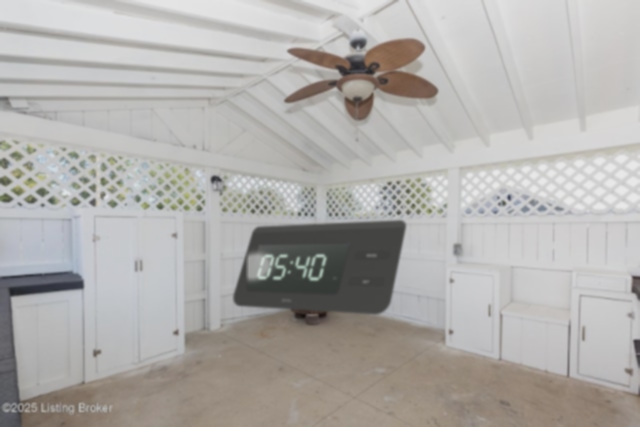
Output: 5h40
